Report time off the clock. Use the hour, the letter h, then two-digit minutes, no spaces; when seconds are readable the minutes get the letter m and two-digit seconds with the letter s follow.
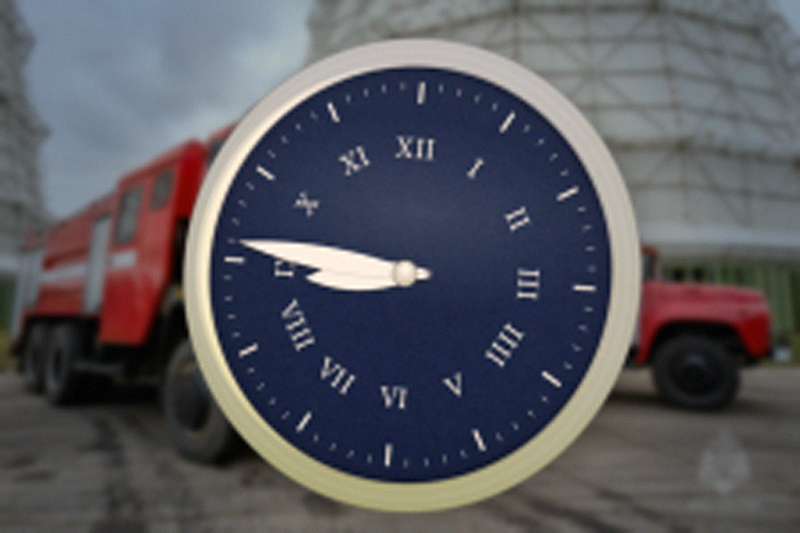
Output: 8h46
